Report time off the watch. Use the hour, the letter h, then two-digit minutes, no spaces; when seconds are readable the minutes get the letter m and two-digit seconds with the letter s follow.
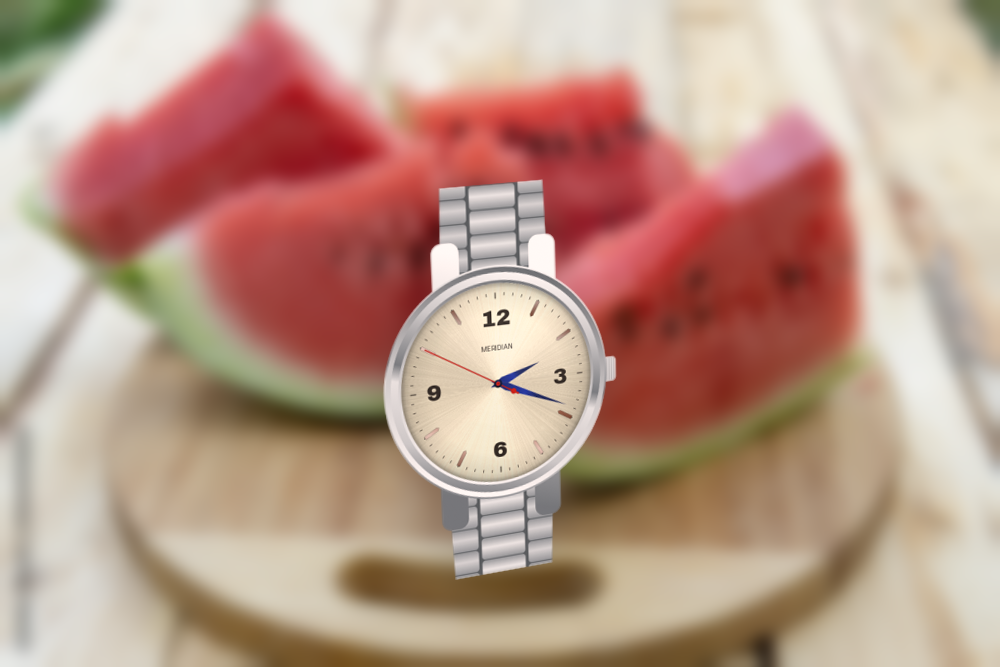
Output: 2h18m50s
